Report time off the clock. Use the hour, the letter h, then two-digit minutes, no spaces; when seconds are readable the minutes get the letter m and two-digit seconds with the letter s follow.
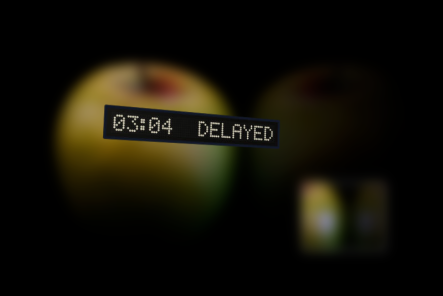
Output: 3h04
